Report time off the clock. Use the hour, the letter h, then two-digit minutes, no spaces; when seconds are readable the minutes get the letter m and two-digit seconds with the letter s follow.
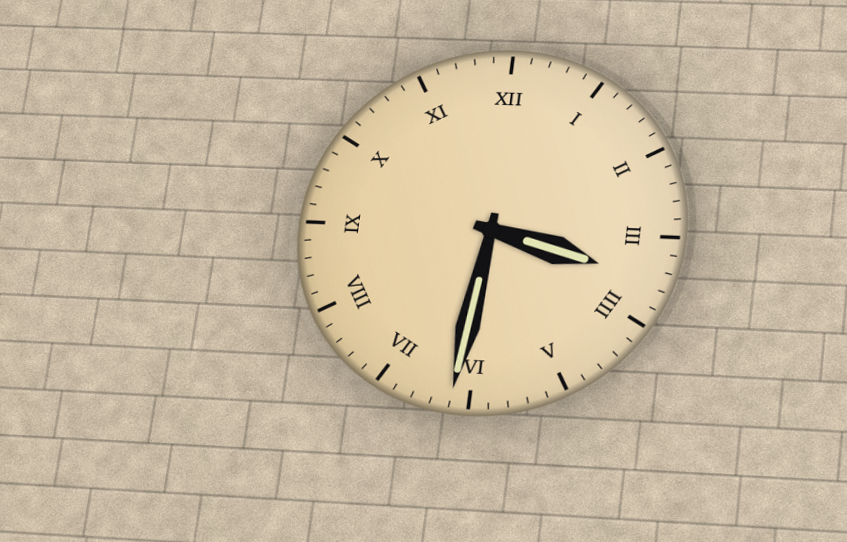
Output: 3h31
